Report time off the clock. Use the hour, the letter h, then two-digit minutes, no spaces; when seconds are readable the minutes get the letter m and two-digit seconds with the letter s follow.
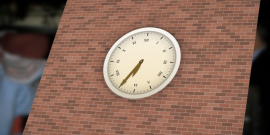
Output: 6h35
